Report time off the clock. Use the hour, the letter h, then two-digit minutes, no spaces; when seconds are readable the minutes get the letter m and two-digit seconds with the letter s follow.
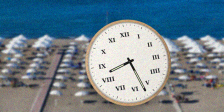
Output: 8h27
